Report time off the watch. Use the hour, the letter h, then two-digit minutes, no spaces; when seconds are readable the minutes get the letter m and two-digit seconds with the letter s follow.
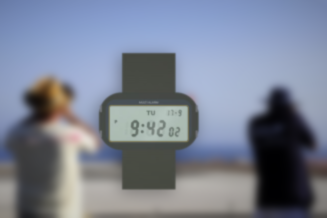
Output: 9h42m02s
